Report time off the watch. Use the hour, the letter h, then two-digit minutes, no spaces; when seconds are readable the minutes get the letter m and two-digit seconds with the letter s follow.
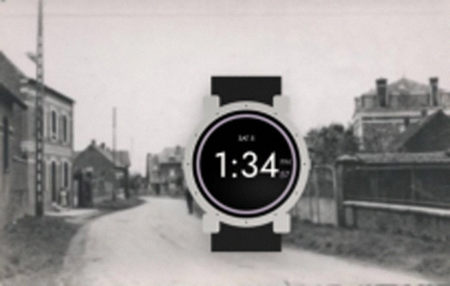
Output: 1h34
